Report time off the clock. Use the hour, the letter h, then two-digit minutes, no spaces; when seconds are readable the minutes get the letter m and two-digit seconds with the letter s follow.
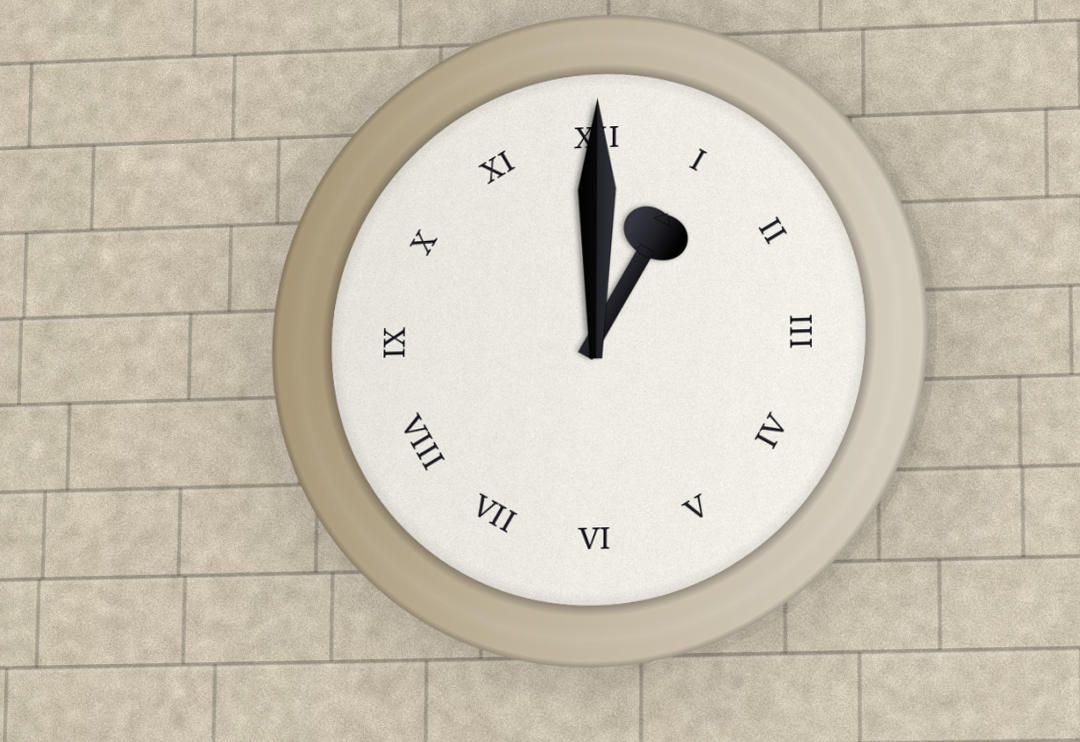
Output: 1h00
